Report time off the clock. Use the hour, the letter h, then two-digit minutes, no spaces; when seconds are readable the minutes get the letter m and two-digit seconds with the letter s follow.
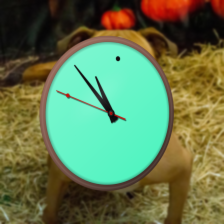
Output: 10h51m47s
